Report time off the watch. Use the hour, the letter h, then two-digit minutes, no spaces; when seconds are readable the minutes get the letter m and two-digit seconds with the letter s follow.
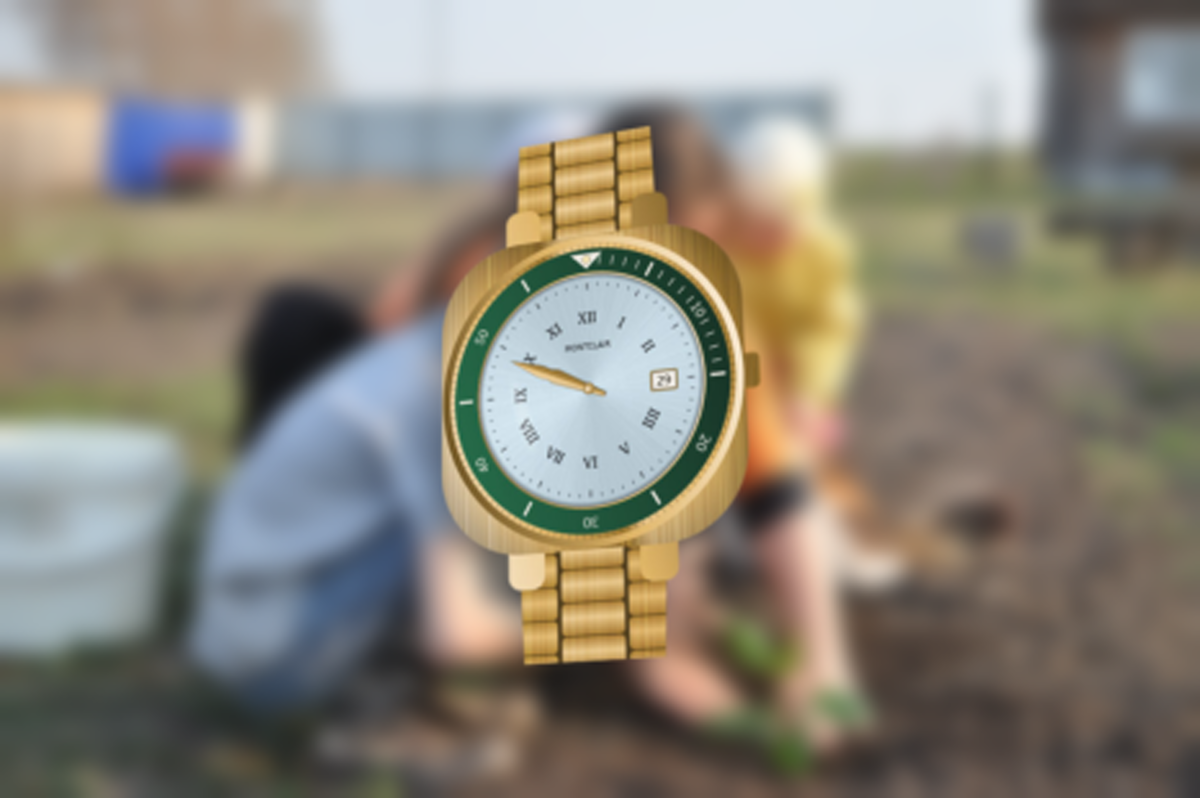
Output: 9h49
